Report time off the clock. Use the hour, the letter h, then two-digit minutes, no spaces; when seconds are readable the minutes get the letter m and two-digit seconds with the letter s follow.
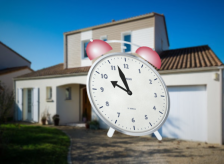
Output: 9h57
